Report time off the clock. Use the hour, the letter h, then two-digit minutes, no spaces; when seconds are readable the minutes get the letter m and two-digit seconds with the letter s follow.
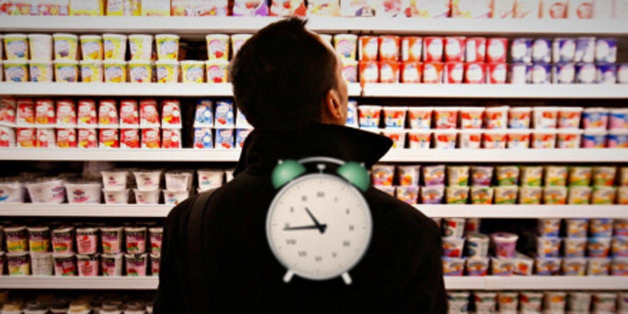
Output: 10h44
